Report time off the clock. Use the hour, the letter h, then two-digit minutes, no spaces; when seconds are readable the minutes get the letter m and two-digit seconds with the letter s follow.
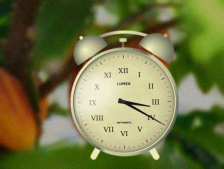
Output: 3h20
